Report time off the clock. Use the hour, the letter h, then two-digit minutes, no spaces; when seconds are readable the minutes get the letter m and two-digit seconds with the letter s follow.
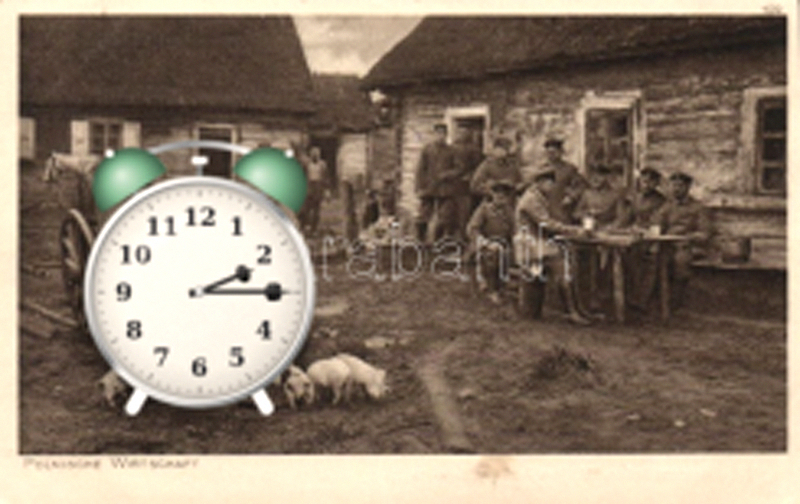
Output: 2h15
